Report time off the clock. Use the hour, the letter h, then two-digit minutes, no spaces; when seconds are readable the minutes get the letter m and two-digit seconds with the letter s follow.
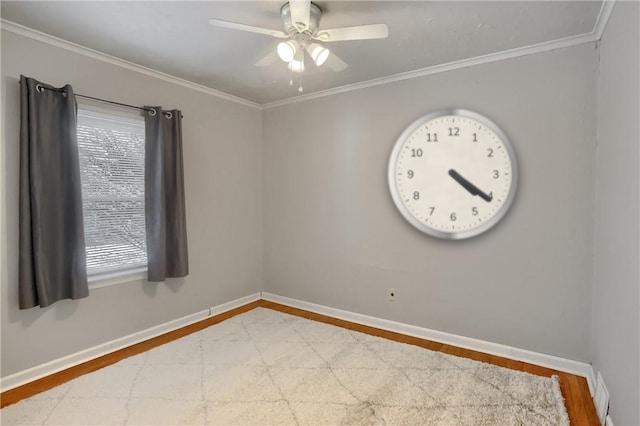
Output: 4h21
